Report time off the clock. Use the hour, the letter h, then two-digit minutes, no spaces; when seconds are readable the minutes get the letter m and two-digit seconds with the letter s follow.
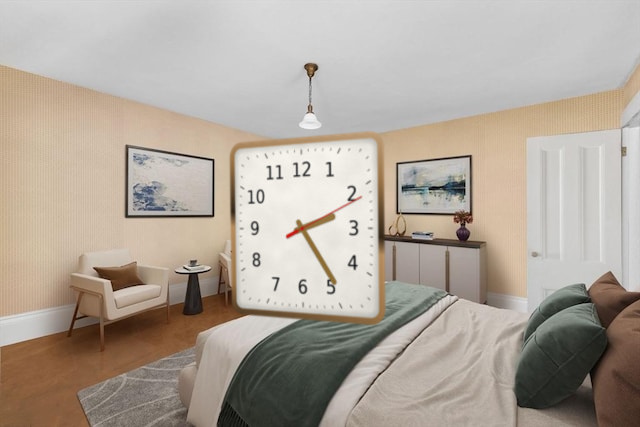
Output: 2h24m11s
